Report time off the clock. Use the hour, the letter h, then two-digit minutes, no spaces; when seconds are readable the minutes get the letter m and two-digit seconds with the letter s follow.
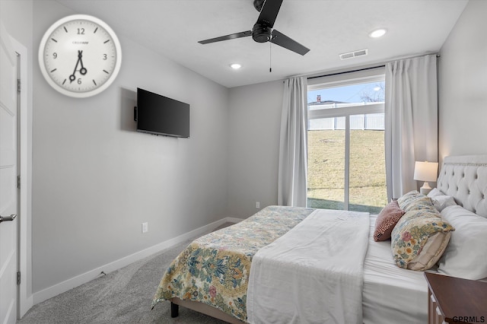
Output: 5h33
